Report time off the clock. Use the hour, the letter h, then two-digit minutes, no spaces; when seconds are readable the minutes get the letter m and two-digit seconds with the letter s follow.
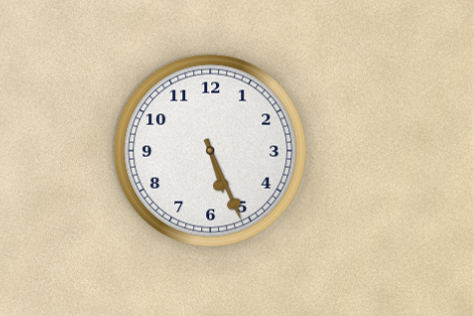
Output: 5h26
